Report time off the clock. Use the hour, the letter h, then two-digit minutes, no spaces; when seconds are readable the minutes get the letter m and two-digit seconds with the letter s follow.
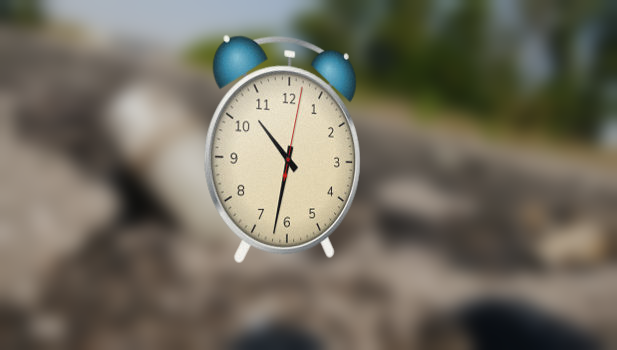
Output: 10h32m02s
